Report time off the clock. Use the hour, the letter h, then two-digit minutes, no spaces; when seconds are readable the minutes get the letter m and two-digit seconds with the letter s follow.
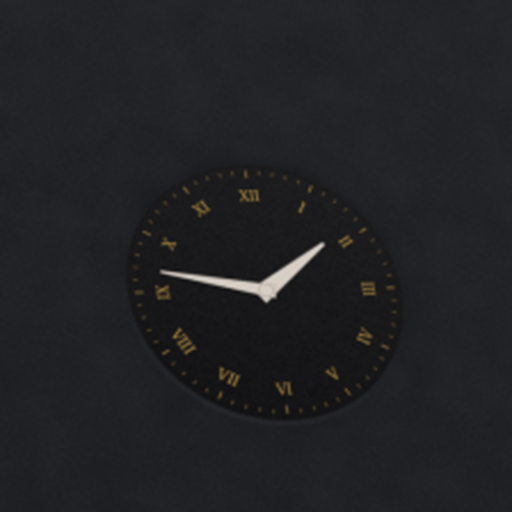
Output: 1h47
